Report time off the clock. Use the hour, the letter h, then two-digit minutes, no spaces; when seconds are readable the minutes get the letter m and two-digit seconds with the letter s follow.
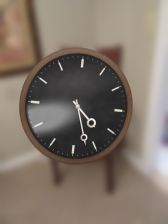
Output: 4h27
